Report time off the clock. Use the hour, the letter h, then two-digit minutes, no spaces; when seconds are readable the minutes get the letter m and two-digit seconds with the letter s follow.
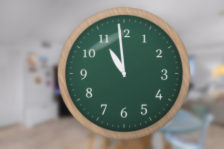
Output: 10h59
